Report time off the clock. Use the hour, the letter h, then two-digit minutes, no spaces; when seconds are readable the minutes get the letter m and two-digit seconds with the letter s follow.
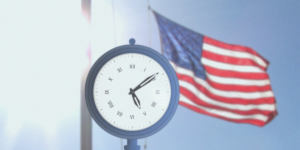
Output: 5h09
